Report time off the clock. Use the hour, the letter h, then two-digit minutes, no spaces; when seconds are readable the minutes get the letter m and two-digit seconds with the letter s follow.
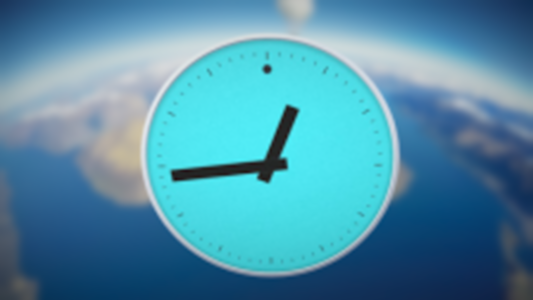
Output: 12h44
